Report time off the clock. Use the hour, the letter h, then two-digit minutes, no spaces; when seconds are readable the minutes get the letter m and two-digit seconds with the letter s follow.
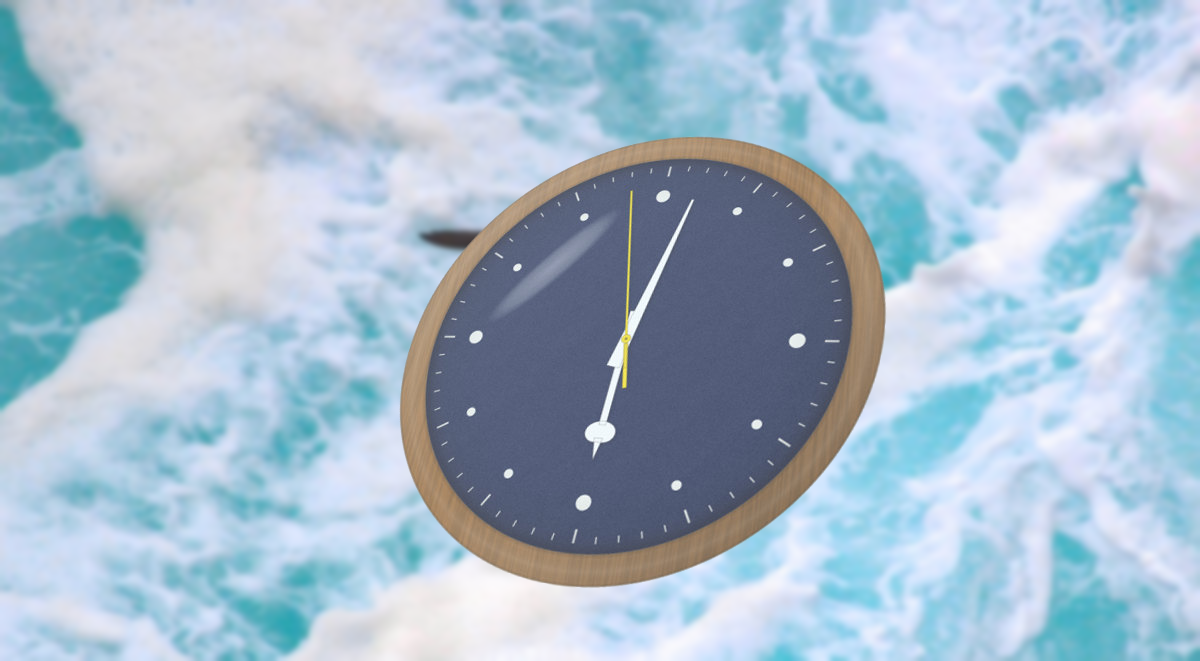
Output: 6h01m58s
